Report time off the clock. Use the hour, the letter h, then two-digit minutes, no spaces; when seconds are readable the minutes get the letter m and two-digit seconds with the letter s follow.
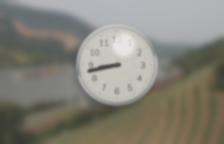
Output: 8h43
